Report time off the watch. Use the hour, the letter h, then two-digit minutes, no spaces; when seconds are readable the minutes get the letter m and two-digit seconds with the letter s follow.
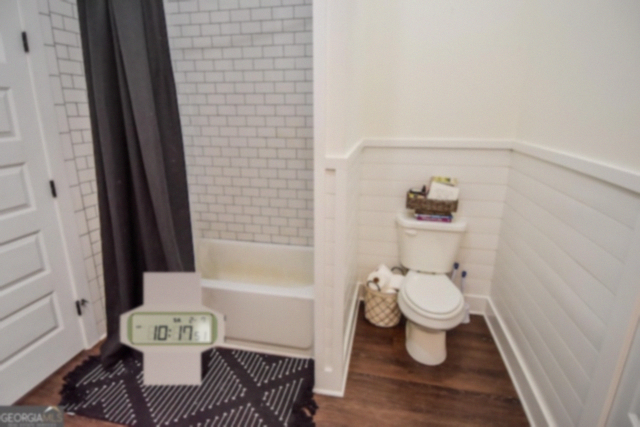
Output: 10h17
